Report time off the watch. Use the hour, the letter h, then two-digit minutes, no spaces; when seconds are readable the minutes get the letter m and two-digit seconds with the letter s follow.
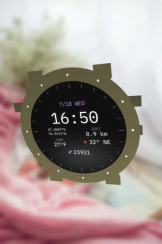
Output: 16h50
